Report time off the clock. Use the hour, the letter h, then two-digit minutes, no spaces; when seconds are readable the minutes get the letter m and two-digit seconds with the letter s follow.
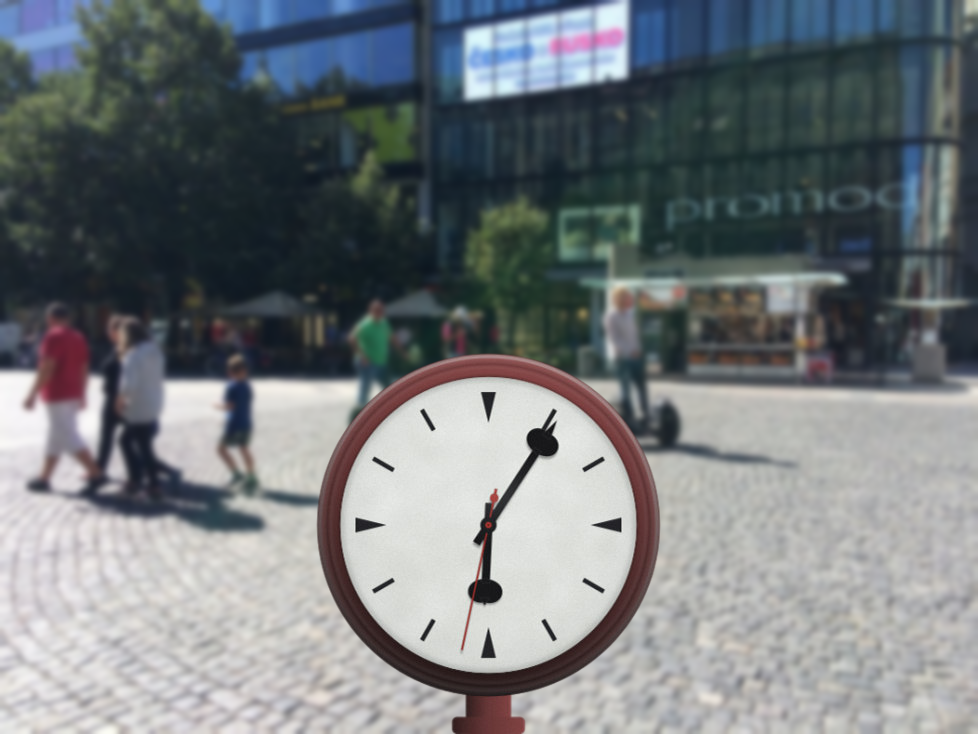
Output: 6h05m32s
